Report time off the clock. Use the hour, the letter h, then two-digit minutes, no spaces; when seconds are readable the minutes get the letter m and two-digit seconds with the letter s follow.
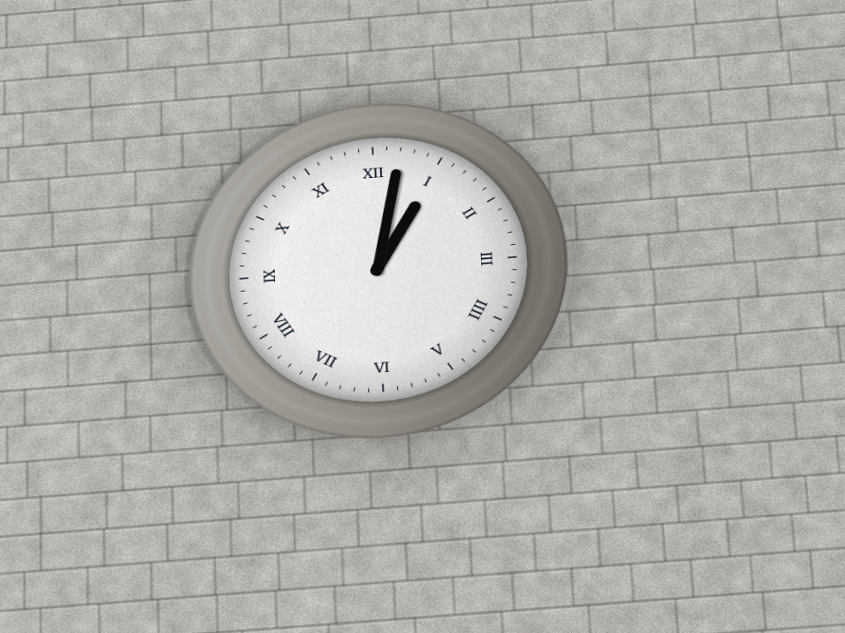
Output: 1h02
